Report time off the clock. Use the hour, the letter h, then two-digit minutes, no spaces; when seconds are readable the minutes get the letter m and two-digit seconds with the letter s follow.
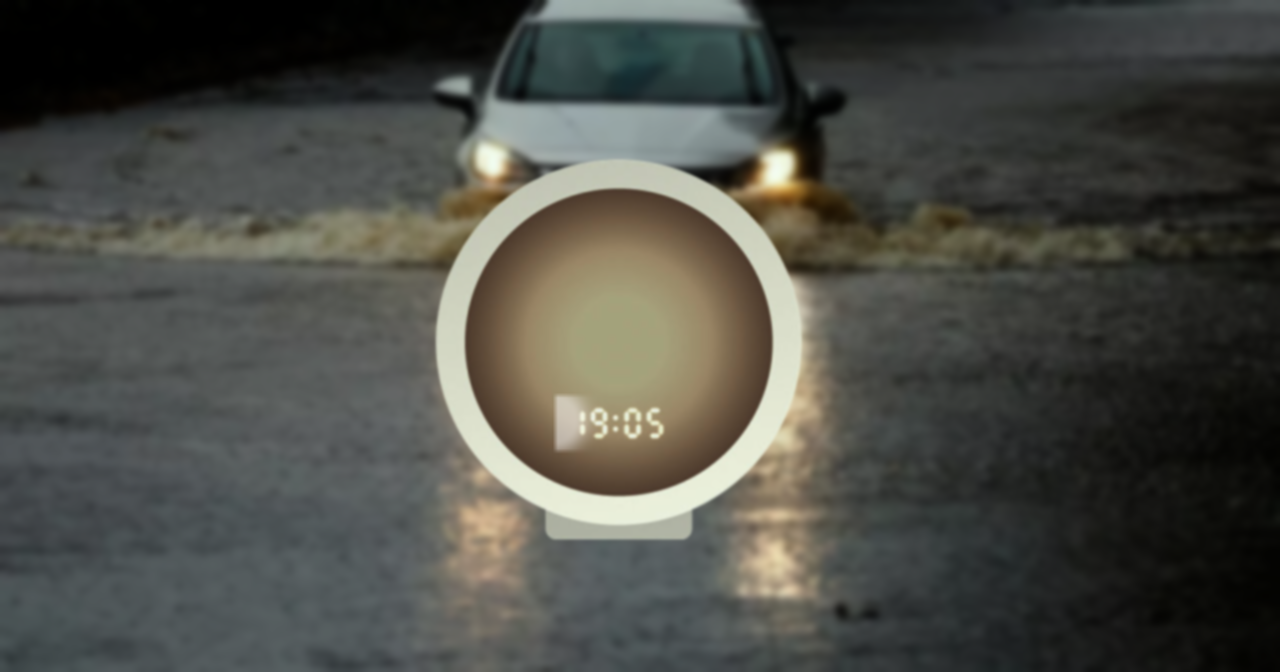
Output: 19h05
